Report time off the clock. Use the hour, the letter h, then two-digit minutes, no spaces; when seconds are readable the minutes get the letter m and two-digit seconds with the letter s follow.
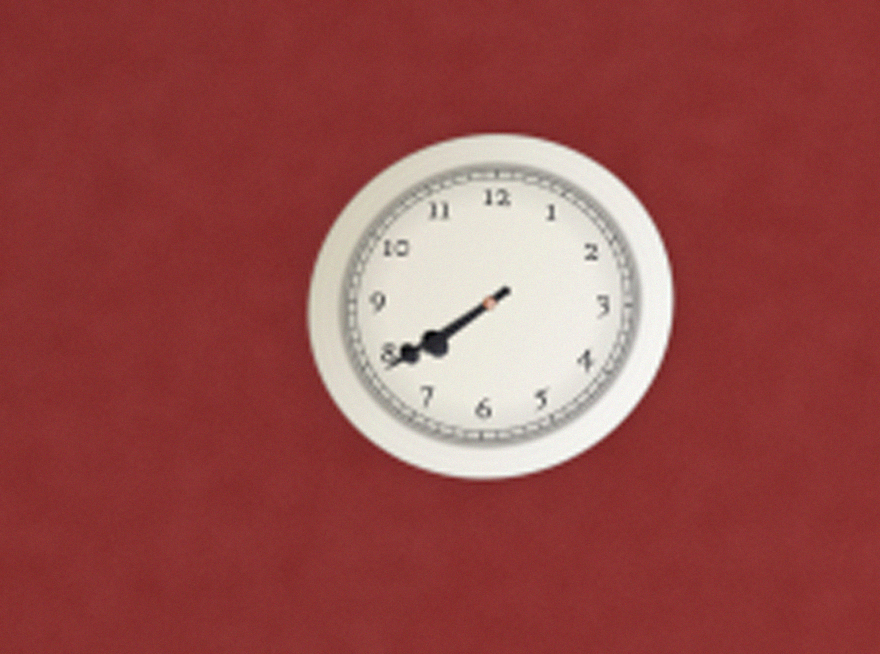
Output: 7h39
